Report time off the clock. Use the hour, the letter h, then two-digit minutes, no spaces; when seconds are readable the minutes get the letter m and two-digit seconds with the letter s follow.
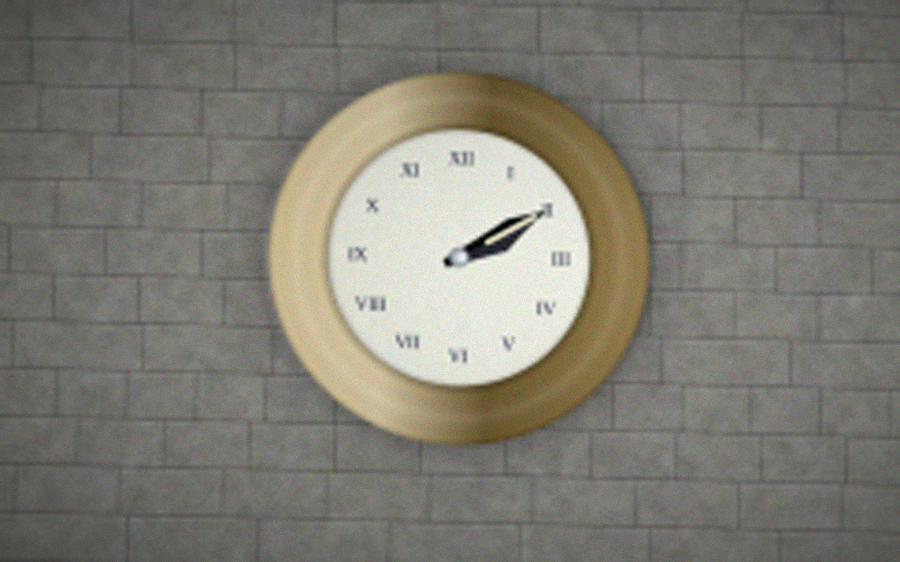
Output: 2h10
